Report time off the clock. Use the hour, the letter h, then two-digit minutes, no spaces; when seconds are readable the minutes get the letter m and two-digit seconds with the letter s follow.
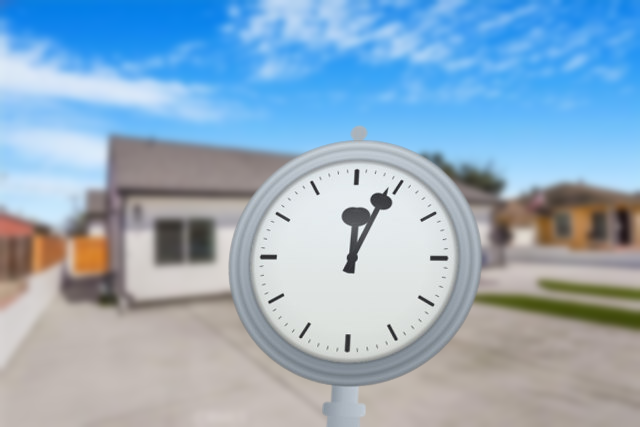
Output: 12h04
